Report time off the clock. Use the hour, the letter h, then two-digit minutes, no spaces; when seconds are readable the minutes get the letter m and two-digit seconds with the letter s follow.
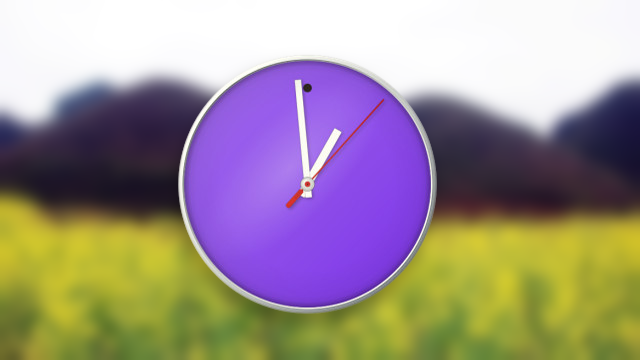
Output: 12h59m07s
